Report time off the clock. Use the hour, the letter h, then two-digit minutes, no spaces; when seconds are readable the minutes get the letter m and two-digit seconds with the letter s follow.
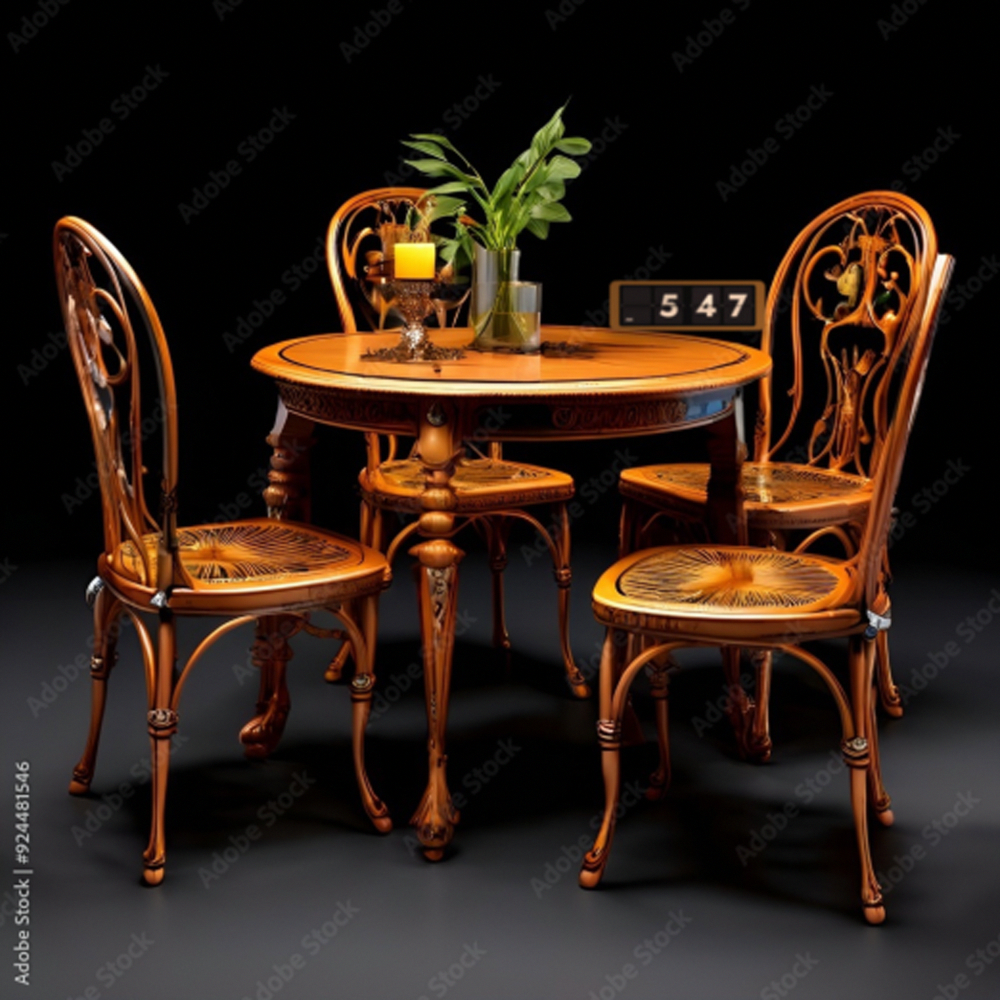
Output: 5h47
